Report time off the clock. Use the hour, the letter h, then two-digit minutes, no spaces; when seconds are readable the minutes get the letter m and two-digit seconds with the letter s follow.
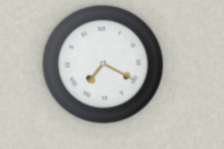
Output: 7h20
